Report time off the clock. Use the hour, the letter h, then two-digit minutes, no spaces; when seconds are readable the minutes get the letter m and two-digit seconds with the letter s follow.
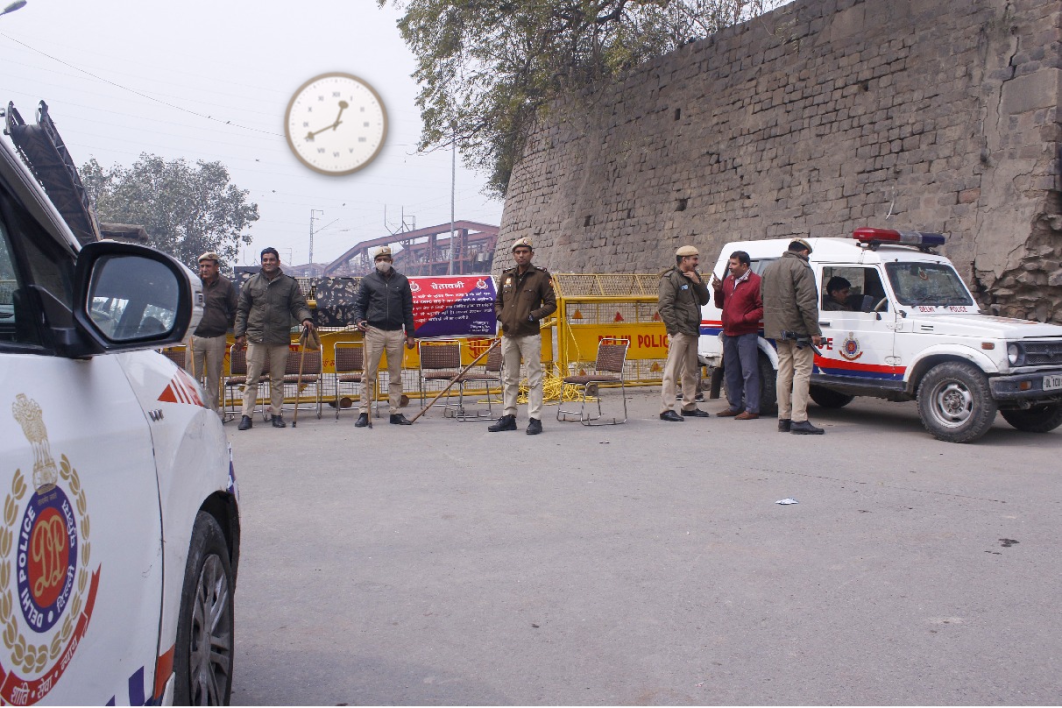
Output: 12h41
